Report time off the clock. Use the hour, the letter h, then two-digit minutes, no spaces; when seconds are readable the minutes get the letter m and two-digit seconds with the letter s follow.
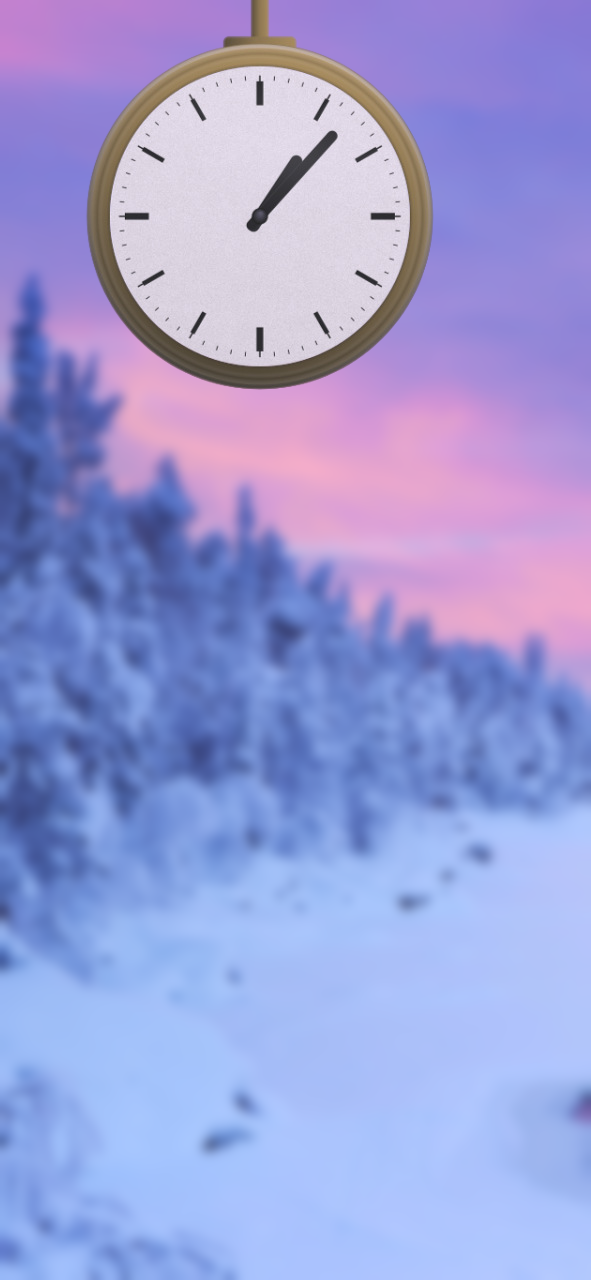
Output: 1h07
